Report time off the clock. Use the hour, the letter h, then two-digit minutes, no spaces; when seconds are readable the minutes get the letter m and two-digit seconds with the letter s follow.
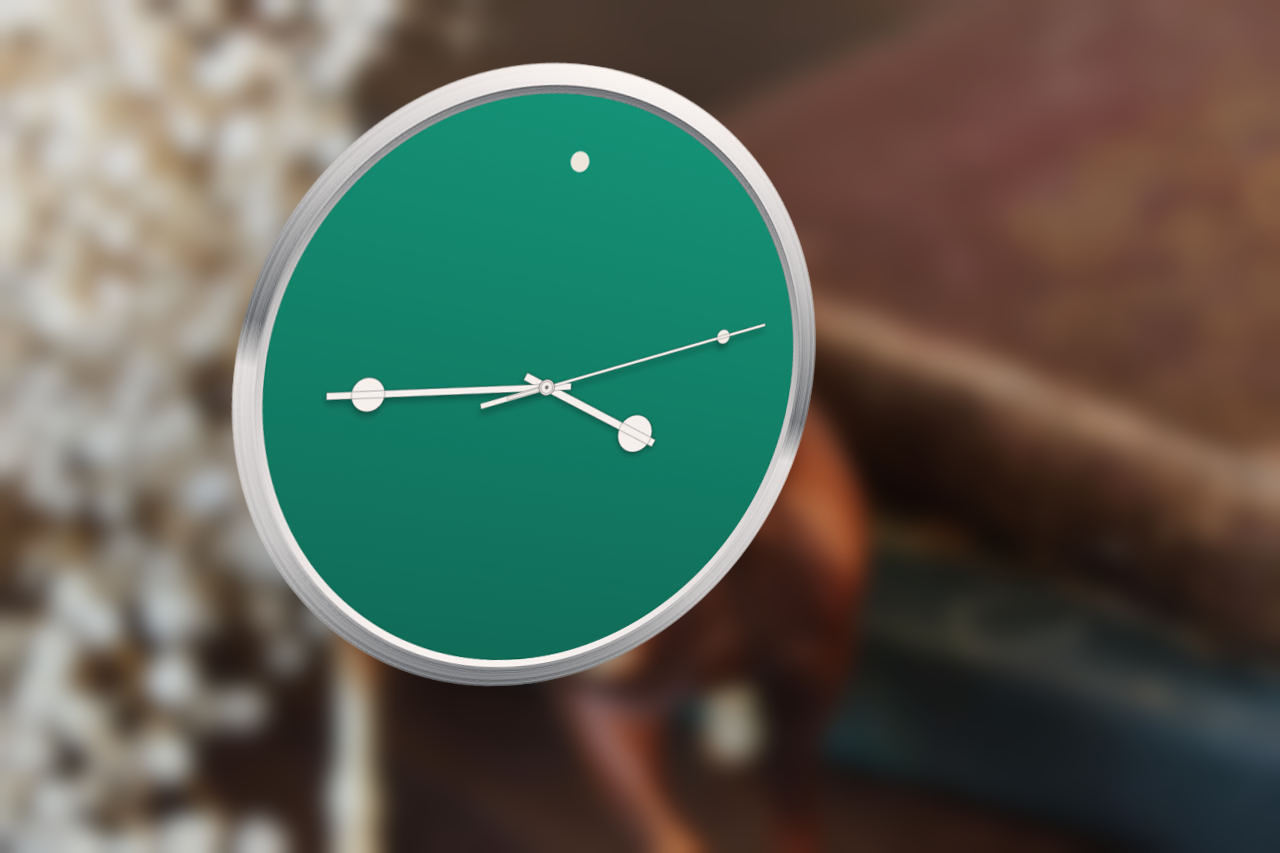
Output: 3h44m12s
